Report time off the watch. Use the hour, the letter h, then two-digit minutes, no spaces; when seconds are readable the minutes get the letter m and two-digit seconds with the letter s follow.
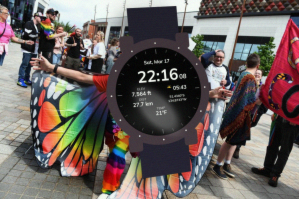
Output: 22h16
